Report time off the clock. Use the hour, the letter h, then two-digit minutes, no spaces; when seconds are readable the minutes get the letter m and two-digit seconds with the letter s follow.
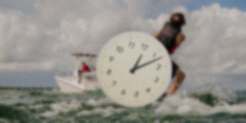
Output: 12h07
